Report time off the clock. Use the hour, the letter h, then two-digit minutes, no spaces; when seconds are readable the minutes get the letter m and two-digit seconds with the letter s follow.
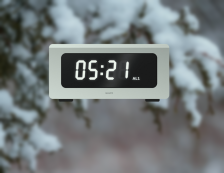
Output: 5h21
